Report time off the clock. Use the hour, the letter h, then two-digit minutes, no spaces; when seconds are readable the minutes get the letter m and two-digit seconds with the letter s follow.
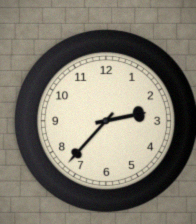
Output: 2h37
